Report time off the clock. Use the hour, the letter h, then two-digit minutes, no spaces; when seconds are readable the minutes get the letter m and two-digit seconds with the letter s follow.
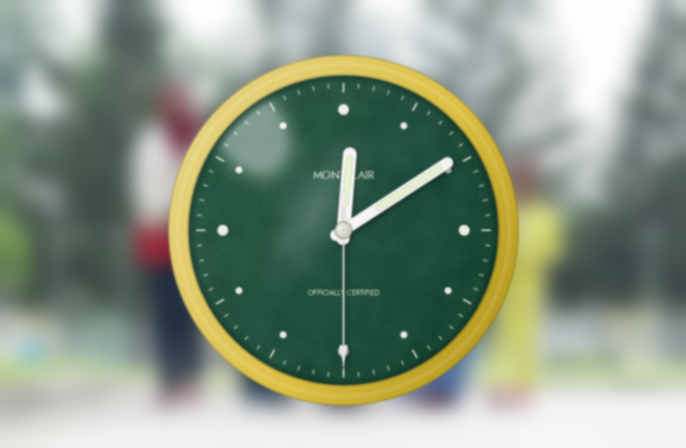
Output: 12h09m30s
